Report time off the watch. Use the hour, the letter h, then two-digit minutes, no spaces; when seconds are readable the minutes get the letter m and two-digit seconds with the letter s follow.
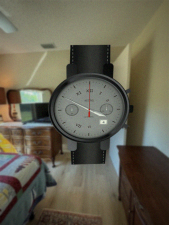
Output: 3h50
